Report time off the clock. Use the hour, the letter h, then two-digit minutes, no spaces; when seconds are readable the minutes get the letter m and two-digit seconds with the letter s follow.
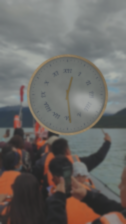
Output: 12h29
